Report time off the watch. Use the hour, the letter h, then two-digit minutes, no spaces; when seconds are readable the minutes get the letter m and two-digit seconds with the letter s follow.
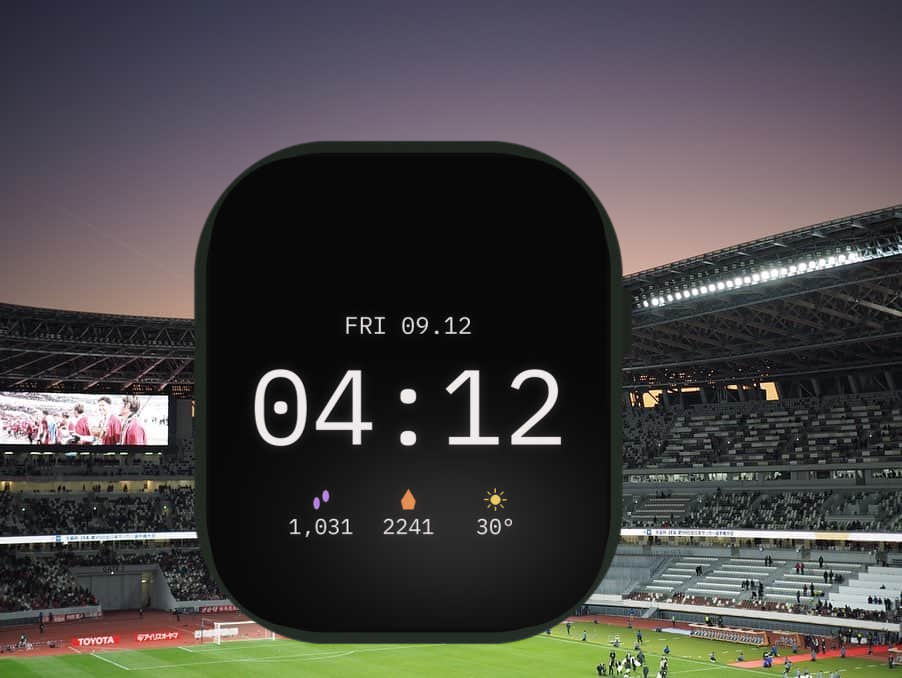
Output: 4h12
